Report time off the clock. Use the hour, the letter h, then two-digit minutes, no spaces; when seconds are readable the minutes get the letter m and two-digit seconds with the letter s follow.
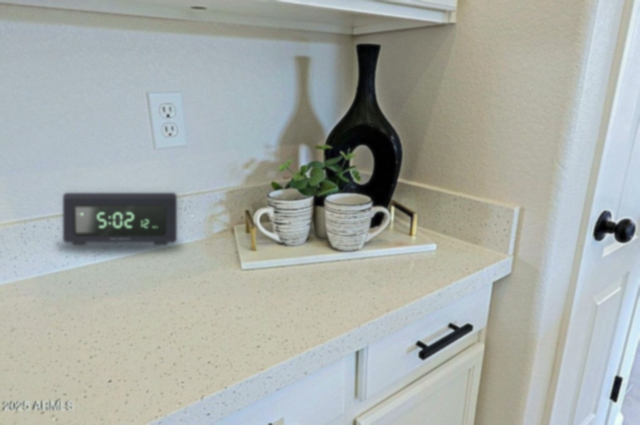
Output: 5h02
